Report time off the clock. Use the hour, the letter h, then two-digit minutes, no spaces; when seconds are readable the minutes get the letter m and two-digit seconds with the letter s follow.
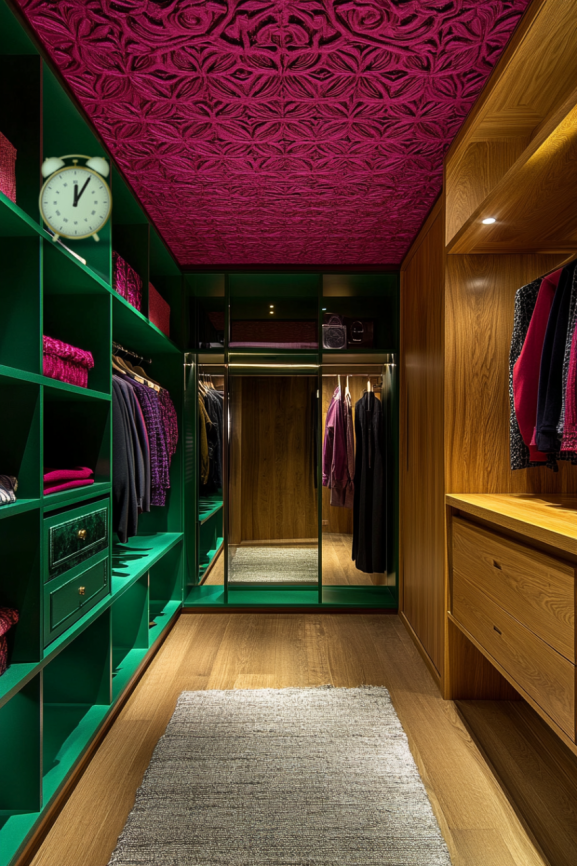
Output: 12h05
